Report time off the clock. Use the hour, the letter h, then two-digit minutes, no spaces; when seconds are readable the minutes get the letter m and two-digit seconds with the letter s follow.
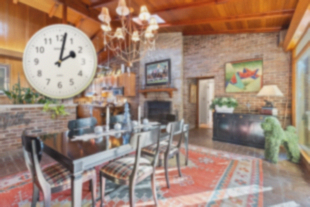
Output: 2h02
